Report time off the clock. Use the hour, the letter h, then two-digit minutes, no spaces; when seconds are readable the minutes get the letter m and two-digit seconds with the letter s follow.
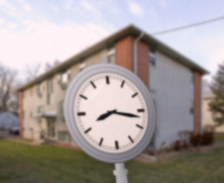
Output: 8h17
